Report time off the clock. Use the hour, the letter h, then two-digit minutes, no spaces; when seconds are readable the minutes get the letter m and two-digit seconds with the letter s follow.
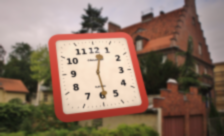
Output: 12h29
